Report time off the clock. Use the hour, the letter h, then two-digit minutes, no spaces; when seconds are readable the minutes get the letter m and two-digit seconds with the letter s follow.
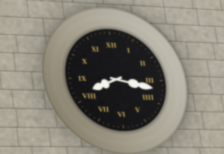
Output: 8h17
